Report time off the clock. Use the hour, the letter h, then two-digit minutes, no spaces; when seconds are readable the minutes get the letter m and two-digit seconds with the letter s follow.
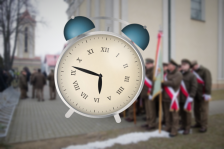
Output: 5h47
